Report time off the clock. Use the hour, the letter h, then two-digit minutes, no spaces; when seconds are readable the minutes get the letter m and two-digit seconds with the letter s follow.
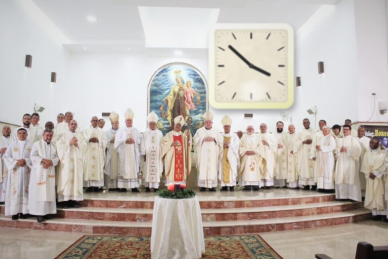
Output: 3h52
